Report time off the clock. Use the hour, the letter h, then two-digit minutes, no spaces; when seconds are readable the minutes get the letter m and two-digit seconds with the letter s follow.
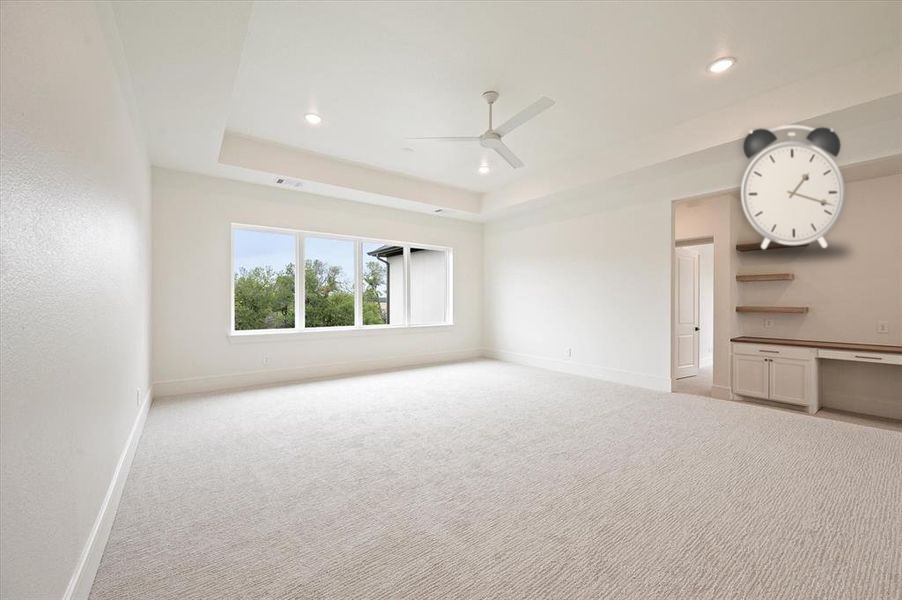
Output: 1h18
